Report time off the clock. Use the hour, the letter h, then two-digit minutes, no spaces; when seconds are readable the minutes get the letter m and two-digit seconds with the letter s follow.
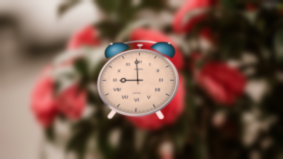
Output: 8h59
